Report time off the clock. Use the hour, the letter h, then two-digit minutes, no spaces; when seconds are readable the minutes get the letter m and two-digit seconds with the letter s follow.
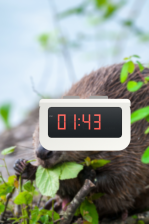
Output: 1h43
